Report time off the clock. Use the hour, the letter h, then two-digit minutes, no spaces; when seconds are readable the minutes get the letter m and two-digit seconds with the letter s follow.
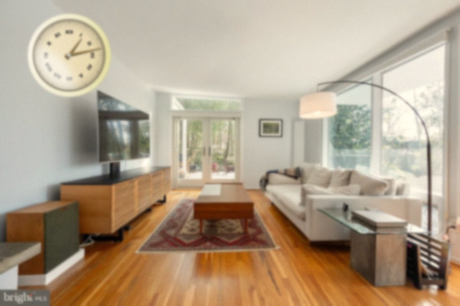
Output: 1h13
